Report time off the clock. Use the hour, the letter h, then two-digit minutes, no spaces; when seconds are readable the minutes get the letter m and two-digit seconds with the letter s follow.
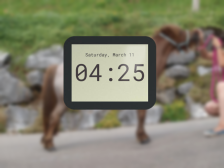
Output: 4h25
